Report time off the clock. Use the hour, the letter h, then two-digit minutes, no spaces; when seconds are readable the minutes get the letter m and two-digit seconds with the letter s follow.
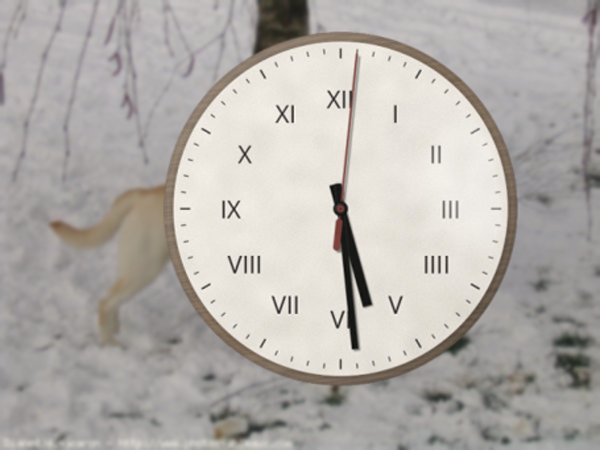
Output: 5h29m01s
